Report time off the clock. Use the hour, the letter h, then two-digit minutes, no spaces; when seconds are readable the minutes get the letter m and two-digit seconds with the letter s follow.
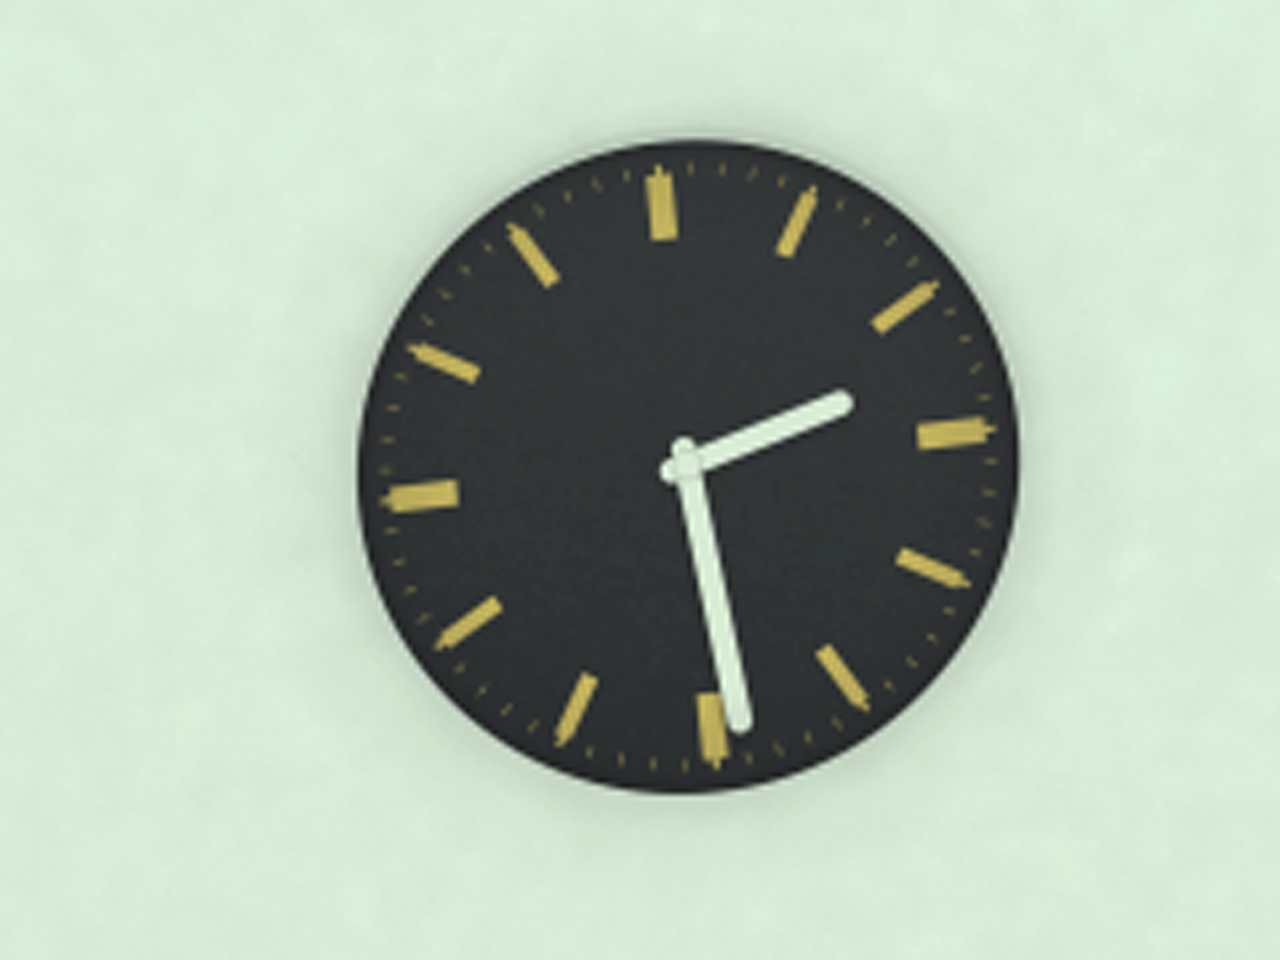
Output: 2h29
